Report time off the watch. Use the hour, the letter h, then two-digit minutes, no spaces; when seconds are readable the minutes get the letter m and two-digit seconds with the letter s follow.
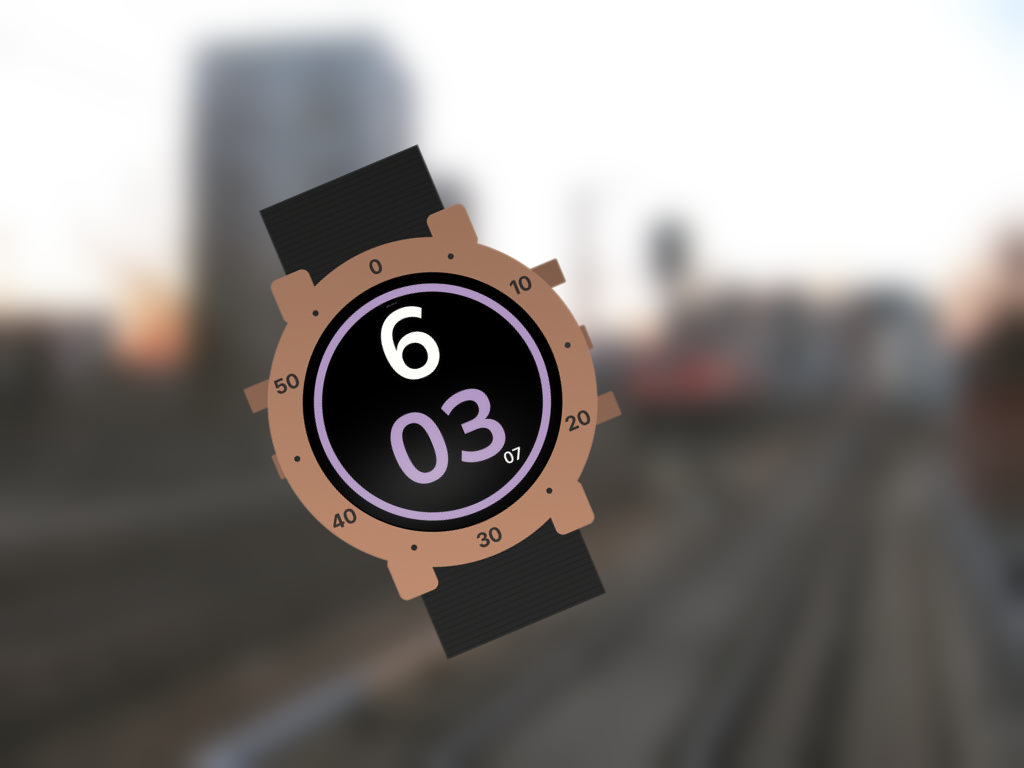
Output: 6h03m07s
